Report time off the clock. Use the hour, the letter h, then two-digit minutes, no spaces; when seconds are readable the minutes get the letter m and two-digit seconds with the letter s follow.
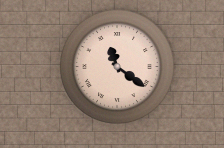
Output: 11h21
